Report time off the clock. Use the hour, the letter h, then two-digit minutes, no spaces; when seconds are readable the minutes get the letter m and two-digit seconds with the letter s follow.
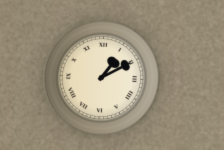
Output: 1h10
